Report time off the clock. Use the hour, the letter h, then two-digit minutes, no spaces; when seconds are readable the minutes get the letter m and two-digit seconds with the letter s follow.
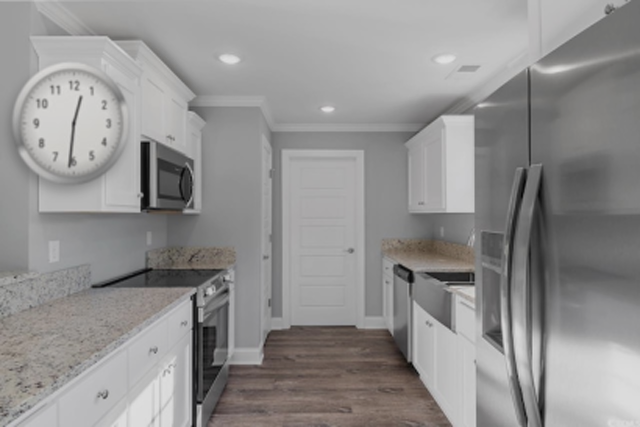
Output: 12h31
